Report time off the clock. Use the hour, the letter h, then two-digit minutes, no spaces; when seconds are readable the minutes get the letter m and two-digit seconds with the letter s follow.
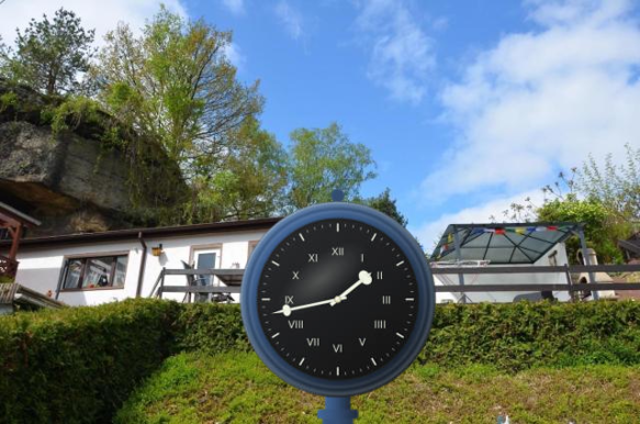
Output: 1h43
